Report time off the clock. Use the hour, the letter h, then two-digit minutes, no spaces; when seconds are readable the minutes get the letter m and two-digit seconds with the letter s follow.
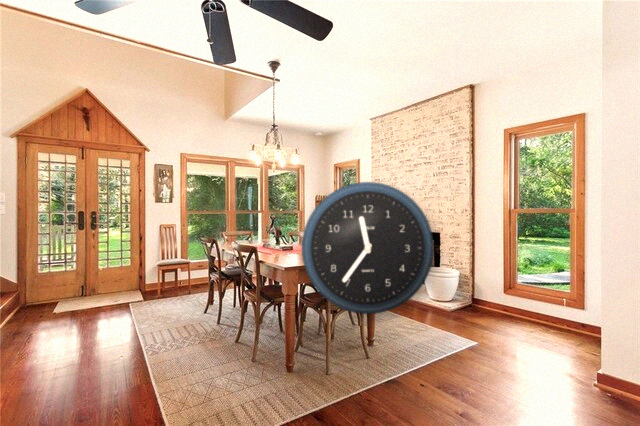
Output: 11h36
